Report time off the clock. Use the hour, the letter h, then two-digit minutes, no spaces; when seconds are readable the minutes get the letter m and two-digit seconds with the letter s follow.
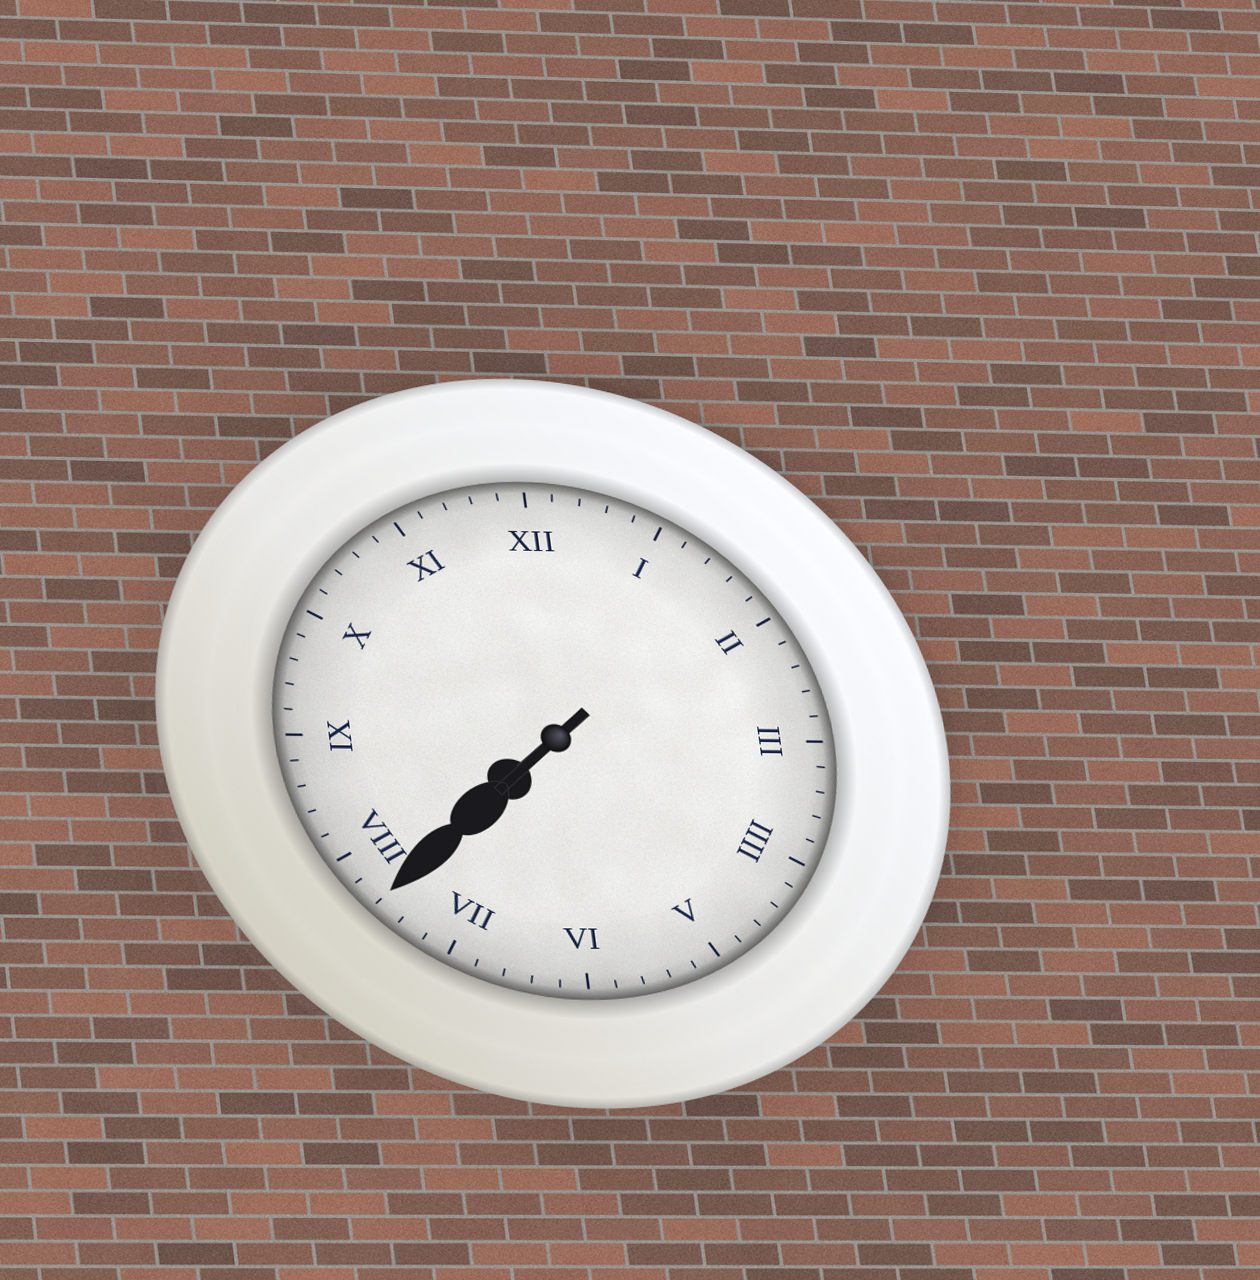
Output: 7h38
